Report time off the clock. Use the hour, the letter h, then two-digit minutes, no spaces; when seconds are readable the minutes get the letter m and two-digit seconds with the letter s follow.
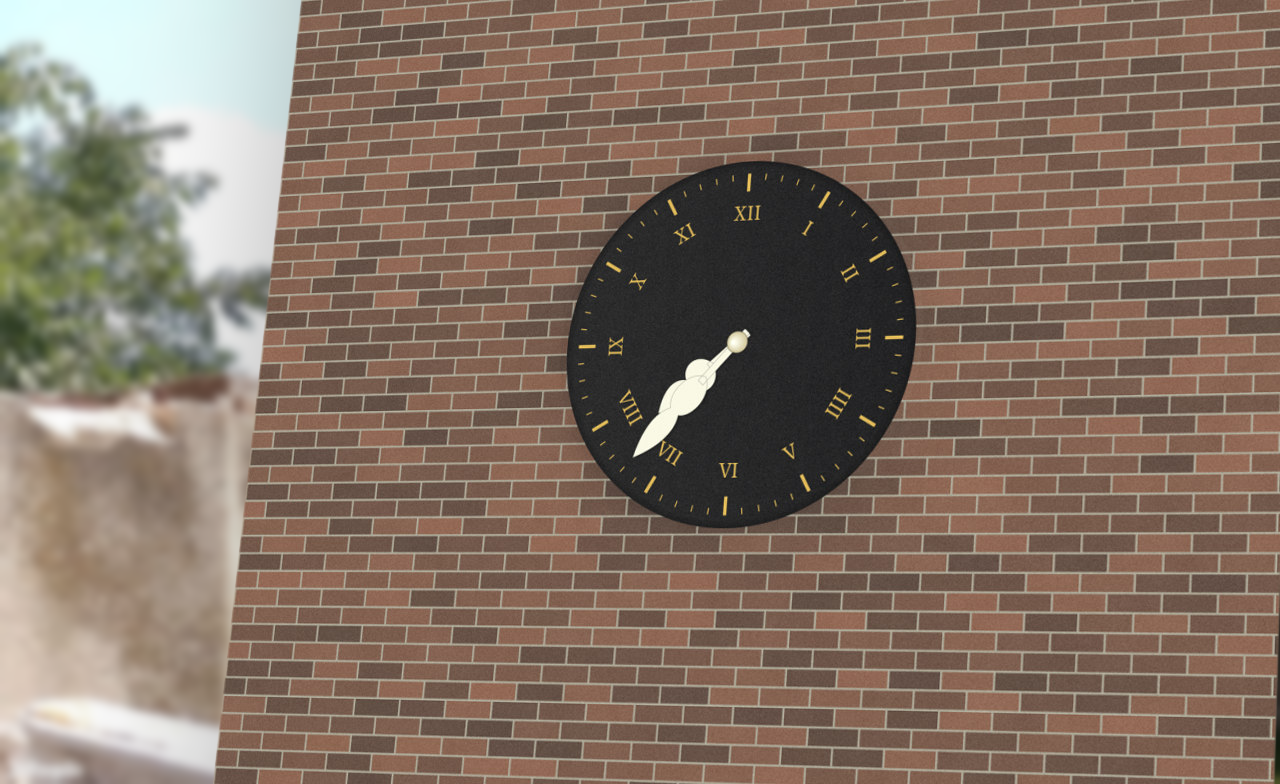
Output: 7h37
